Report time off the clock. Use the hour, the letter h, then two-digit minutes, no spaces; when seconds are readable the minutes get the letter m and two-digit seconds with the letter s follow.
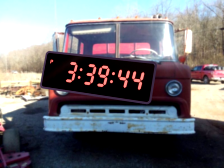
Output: 3h39m44s
